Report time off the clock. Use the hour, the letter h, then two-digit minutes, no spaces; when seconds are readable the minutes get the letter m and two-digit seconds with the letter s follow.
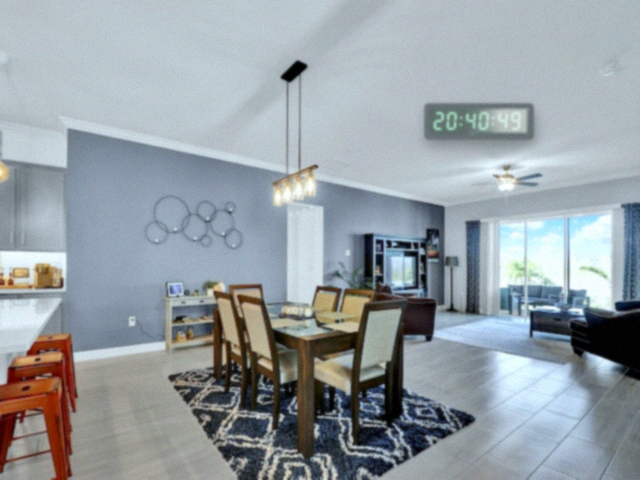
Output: 20h40m49s
